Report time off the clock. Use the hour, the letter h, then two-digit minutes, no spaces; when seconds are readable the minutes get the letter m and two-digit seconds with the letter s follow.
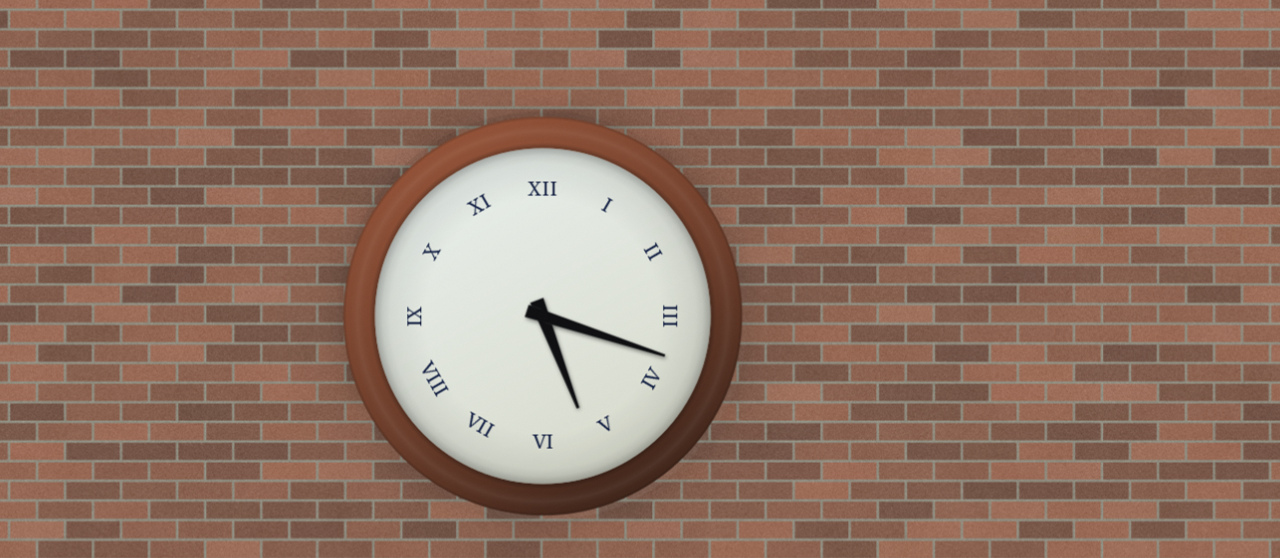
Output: 5h18
